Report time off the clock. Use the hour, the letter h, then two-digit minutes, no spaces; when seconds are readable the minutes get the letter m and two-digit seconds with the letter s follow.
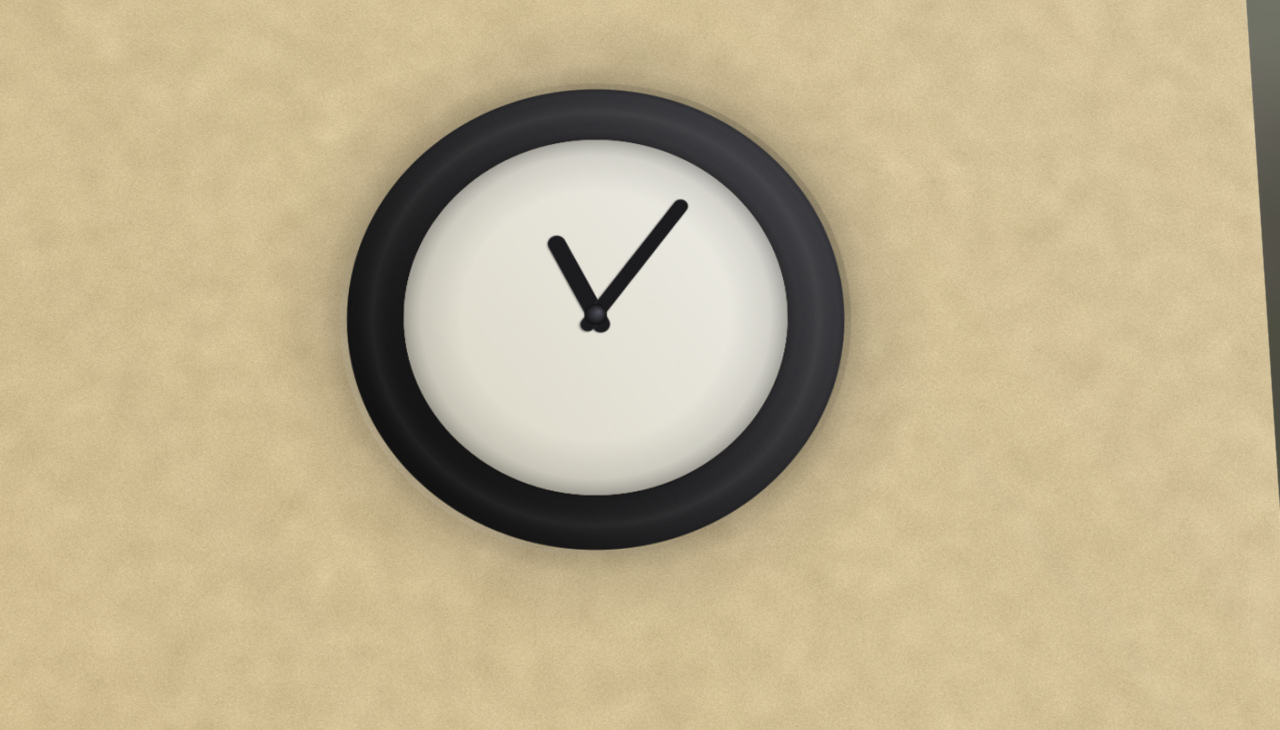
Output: 11h06
